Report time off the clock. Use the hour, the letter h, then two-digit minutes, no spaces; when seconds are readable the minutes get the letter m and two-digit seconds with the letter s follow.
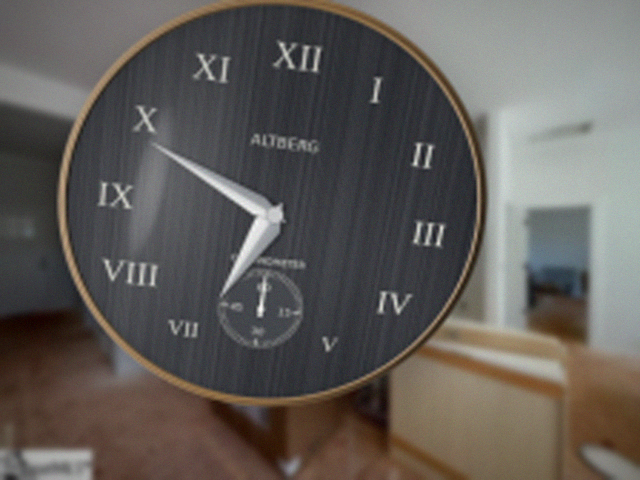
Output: 6h49
